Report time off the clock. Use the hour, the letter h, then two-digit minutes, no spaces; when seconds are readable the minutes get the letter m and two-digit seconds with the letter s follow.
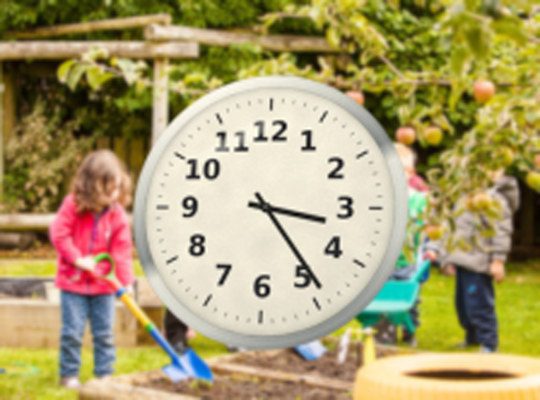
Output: 3h24
